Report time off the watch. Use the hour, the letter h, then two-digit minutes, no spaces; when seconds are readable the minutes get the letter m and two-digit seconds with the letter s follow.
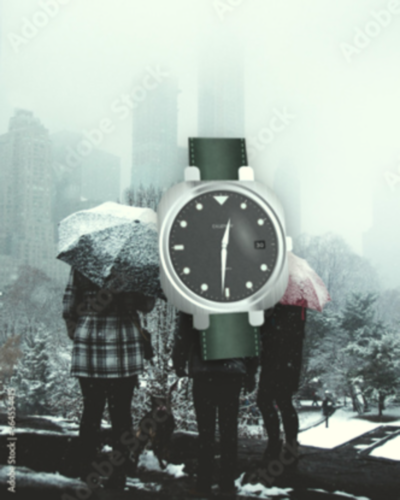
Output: 12h31
